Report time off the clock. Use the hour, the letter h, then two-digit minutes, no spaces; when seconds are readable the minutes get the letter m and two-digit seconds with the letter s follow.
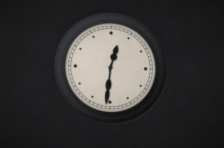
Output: 12h31
